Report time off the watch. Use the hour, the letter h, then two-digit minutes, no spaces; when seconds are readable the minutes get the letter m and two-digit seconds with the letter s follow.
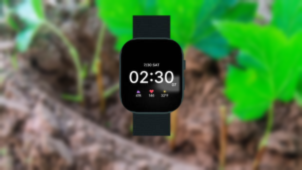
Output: 2h30
